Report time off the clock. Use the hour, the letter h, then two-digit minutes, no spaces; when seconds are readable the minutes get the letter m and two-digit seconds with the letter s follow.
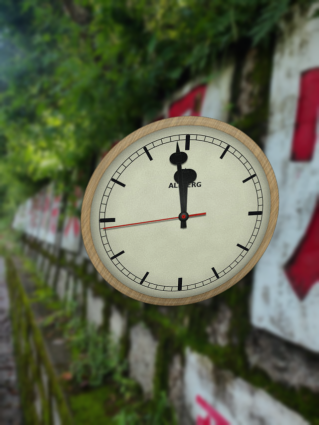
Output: 11h58m44s
